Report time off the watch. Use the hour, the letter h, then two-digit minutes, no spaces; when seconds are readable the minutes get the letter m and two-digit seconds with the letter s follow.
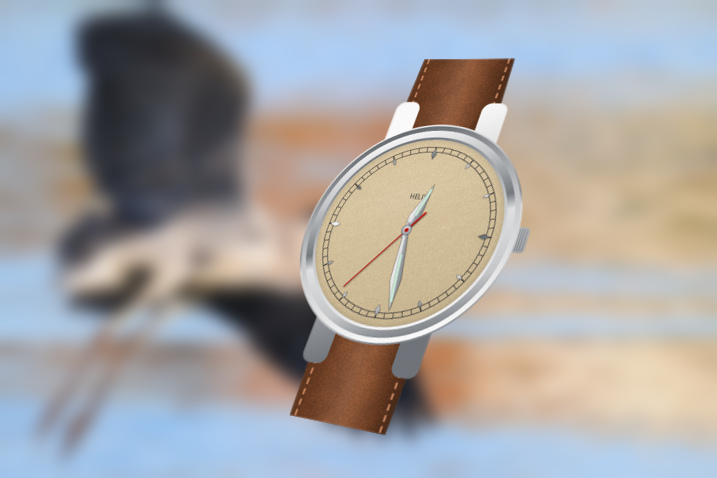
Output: 12h28m36s
